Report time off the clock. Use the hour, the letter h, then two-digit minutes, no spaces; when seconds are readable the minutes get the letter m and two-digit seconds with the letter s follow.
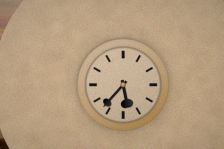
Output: 5h37
